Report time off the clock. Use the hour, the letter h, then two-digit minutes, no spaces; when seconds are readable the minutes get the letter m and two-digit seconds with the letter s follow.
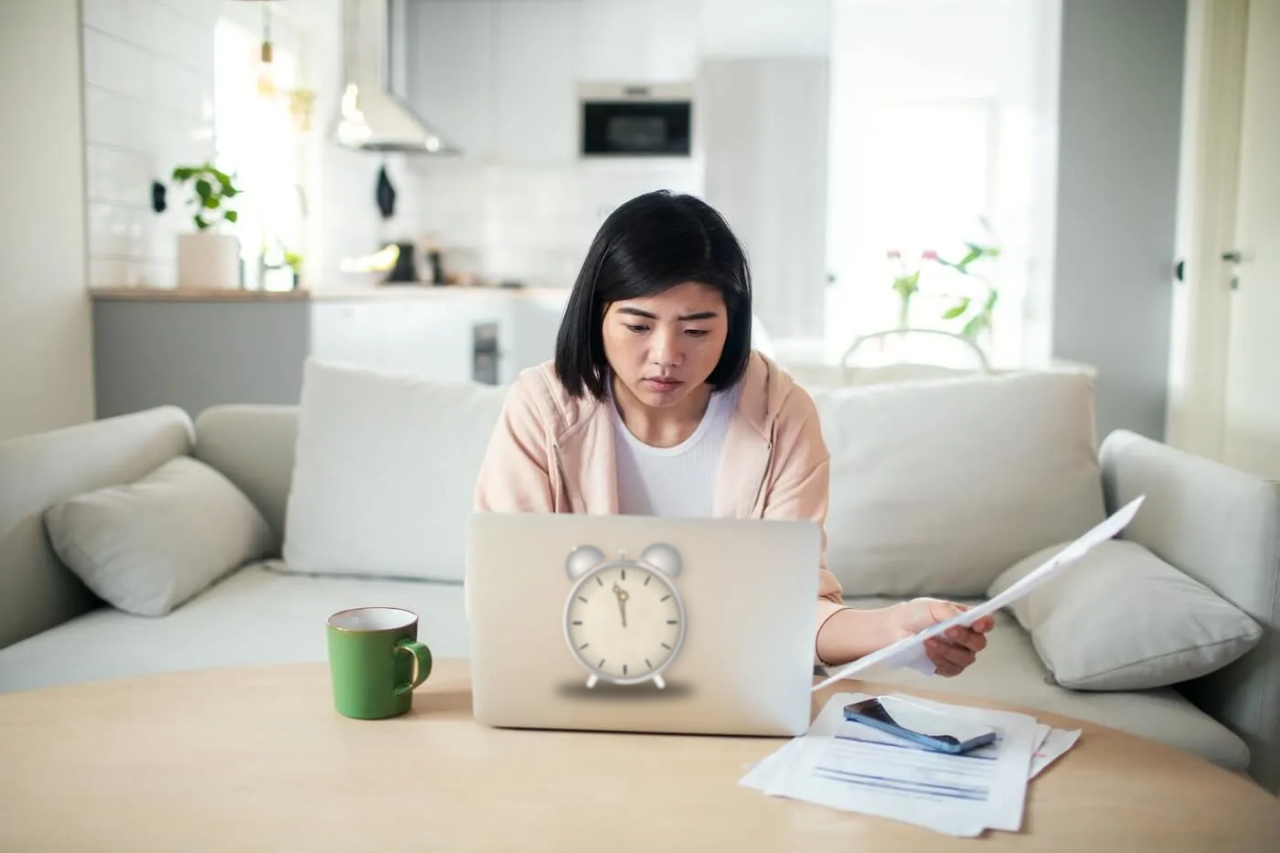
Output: 11h58
